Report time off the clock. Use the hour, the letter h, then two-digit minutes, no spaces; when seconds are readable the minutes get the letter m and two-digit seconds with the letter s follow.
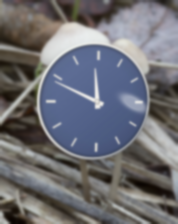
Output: 11h49
